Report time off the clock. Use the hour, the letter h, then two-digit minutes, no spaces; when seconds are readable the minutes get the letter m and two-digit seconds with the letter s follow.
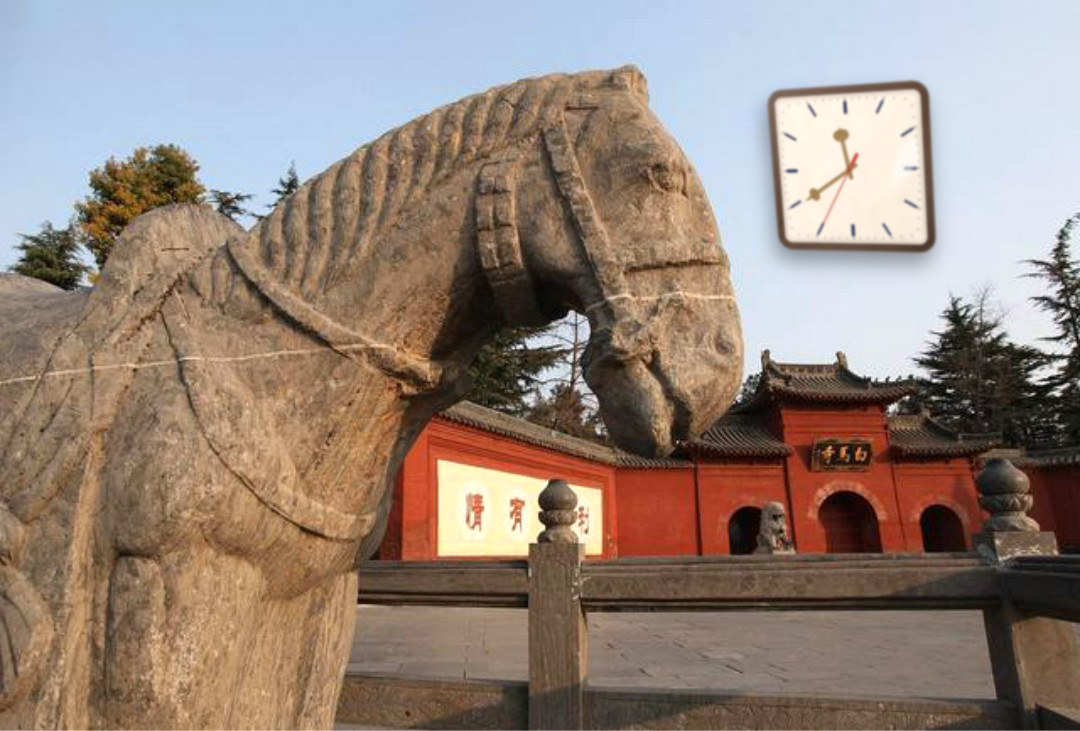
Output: 11h39m35s
